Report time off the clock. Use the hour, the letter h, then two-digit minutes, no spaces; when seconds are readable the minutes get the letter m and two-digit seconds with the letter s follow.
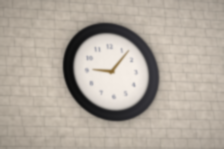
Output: 9h07
